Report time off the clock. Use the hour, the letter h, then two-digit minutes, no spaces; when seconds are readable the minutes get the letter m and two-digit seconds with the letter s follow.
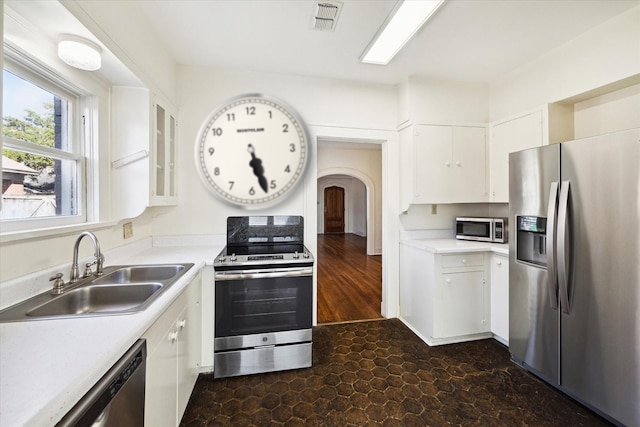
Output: 5h27
